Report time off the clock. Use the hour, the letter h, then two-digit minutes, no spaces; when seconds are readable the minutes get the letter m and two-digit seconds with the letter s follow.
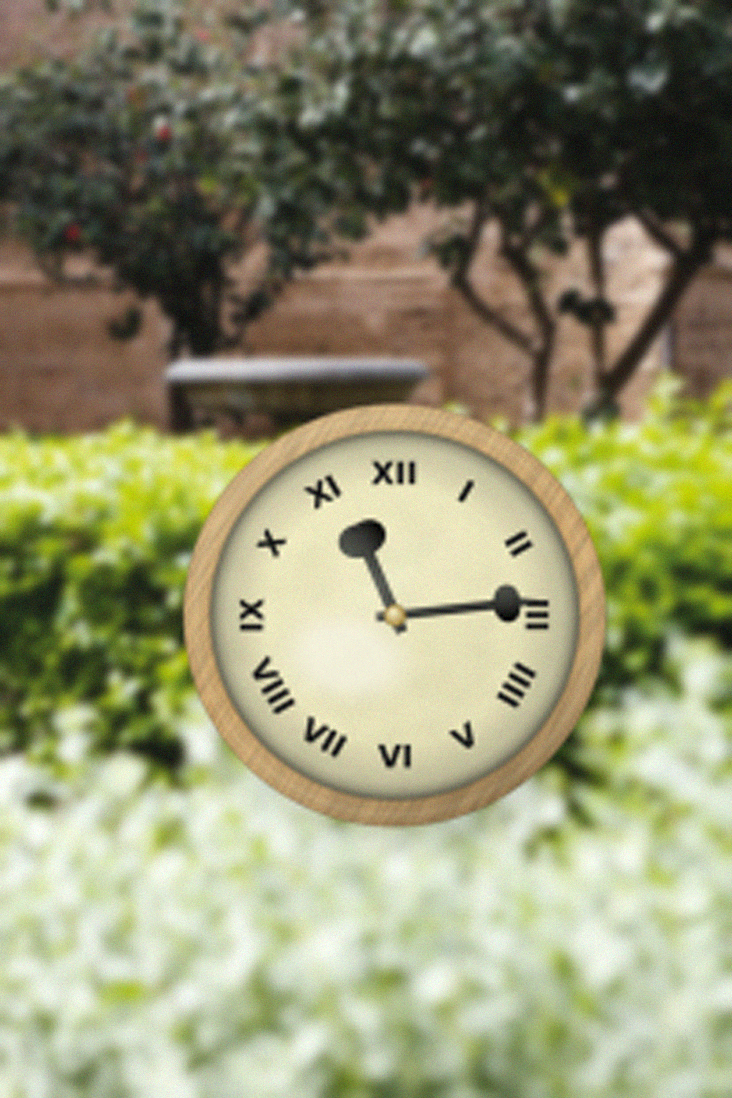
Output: 11h14
